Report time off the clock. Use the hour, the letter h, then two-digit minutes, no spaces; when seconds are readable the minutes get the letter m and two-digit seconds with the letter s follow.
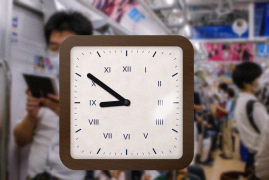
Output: 8h51
